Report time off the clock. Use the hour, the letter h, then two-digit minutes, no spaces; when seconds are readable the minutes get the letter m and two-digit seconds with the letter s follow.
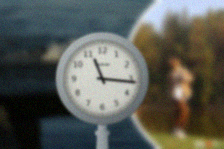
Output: 11h16
